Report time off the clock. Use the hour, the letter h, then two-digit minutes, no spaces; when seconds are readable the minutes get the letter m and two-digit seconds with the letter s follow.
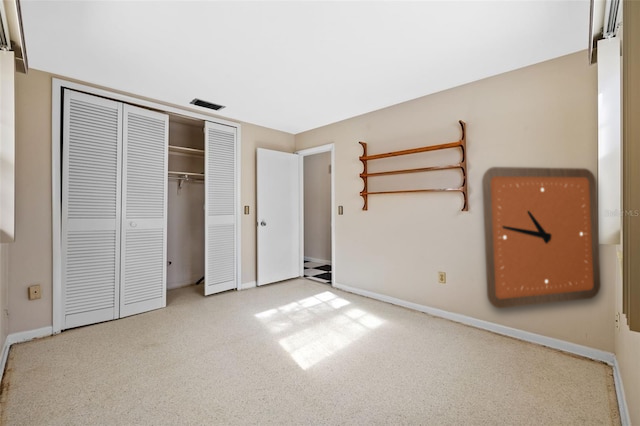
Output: 10h47
